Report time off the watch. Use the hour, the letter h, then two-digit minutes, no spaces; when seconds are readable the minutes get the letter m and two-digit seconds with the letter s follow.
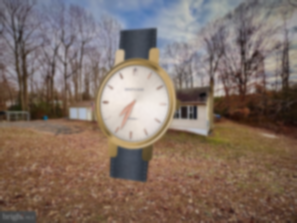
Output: 7h34
